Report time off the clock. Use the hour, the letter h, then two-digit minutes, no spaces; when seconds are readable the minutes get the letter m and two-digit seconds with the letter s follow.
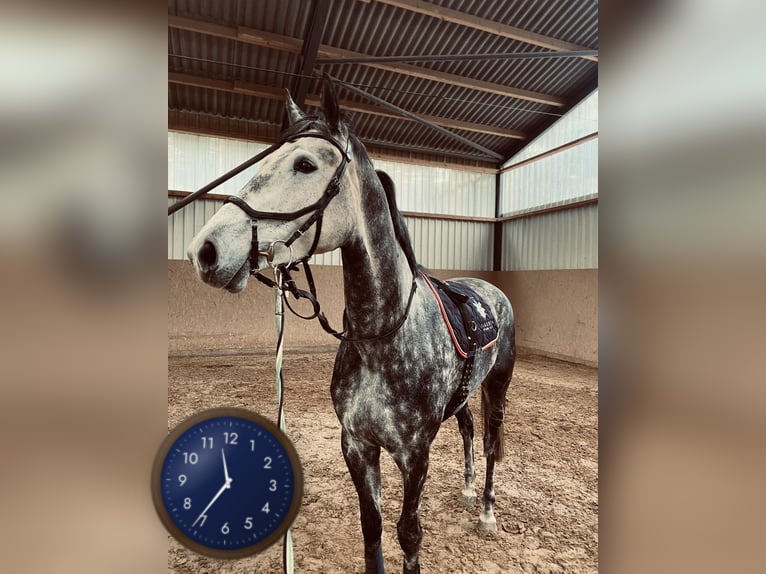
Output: 11h36
